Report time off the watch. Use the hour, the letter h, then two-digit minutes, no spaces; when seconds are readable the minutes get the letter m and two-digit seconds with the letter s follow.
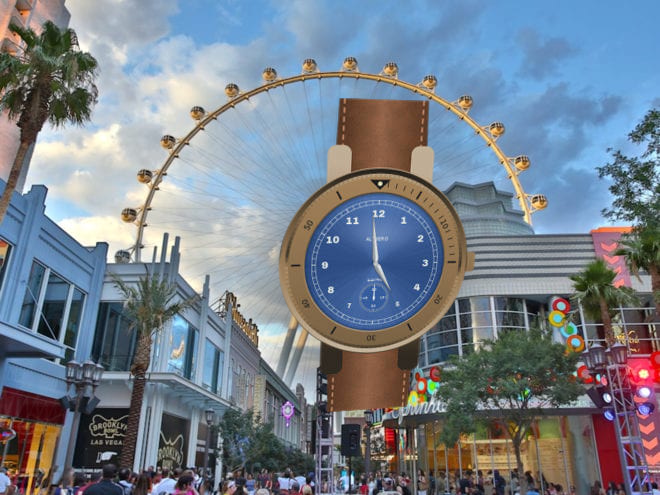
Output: 4h59
